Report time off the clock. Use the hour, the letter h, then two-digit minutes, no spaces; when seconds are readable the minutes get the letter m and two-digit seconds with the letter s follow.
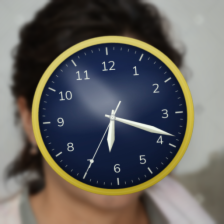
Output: 6h18m35s
